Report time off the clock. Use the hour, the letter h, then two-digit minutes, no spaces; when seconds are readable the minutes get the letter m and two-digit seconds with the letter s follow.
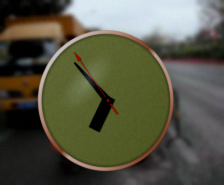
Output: 6h52m54s
